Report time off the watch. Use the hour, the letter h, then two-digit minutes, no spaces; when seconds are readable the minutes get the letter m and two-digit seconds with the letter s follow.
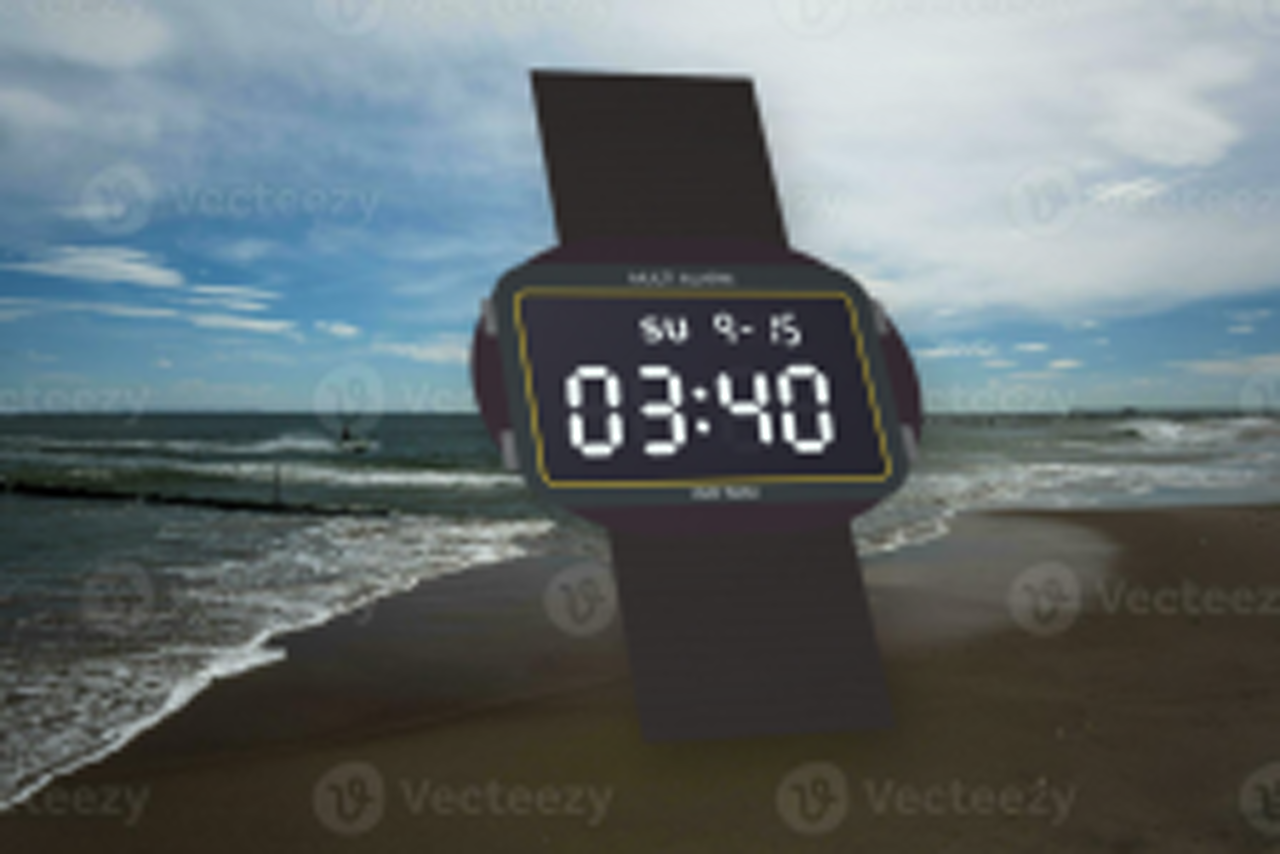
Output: 3h40
